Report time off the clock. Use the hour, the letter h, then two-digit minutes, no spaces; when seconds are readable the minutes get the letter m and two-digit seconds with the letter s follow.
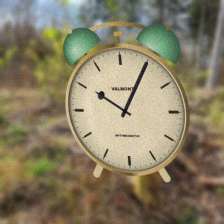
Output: 10h05
